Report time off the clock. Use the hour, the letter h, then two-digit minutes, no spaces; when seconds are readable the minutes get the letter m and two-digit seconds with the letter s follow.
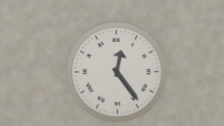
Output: 12h24
